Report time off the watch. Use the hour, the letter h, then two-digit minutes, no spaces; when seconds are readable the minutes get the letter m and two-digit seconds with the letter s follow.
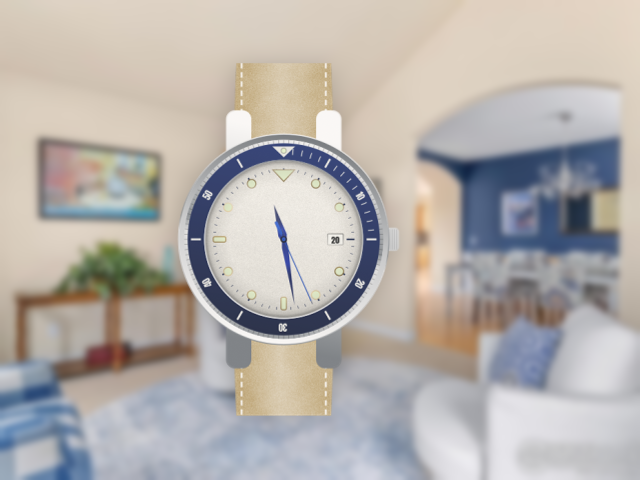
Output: 11h28m26s
